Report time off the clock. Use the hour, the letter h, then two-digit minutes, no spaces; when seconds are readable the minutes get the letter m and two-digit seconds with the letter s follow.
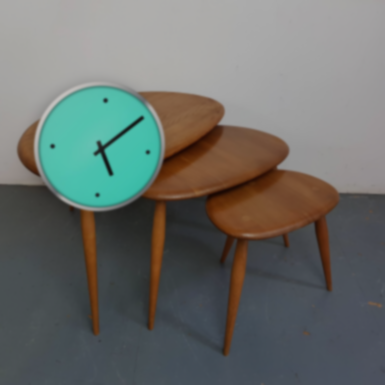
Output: 5h08
